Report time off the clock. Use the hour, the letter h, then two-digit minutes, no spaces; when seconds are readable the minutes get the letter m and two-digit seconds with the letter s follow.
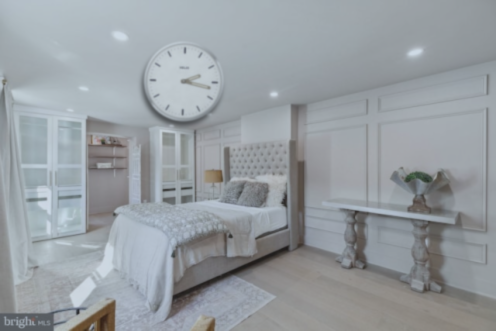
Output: 2h17
